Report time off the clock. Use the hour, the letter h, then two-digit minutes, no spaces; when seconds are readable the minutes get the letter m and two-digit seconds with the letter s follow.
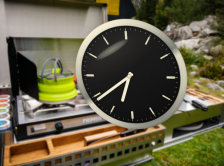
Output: 6h39
